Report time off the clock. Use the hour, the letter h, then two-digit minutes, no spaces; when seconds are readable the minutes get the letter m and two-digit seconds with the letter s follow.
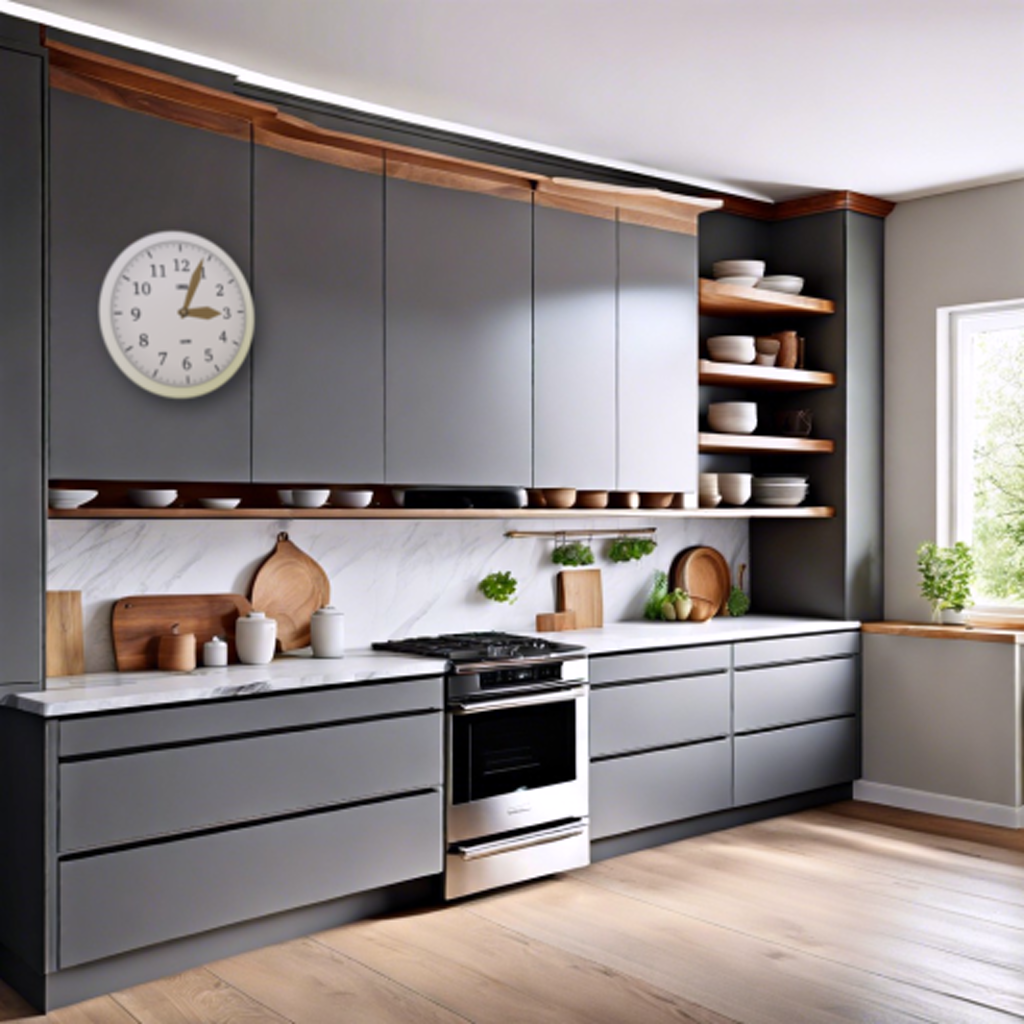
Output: 3h04
